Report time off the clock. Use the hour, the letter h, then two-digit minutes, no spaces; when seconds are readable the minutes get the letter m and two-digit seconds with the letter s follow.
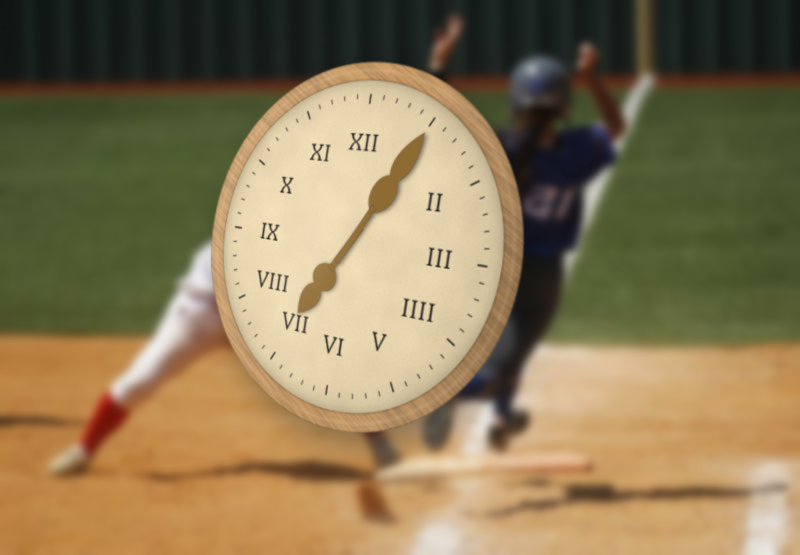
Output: 7h05
